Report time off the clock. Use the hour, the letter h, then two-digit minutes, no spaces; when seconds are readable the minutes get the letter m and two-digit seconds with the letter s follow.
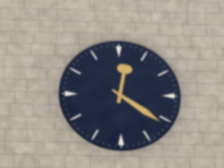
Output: 12h21
